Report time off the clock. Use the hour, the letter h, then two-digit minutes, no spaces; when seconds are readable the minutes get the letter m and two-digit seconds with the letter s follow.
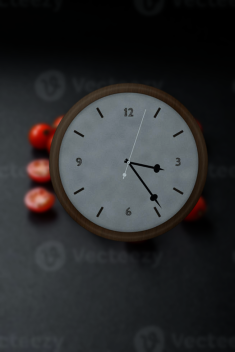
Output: 3h24m03s
